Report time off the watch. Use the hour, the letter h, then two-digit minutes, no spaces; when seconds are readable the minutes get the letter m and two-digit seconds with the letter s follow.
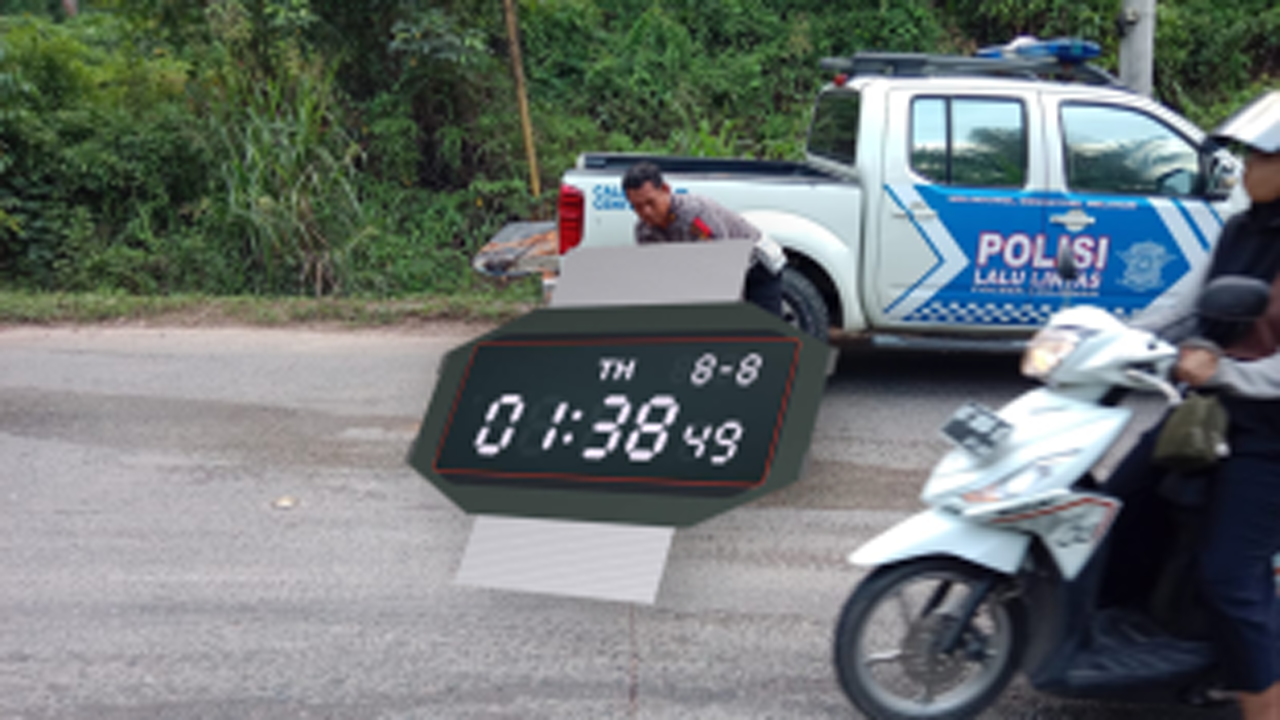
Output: 1h38m49s
